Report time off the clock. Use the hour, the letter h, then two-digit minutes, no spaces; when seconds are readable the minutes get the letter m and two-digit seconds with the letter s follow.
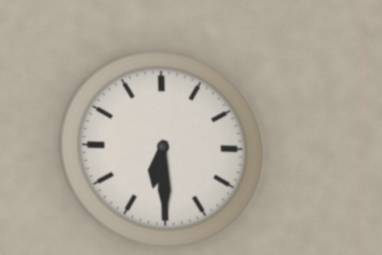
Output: 6h30
